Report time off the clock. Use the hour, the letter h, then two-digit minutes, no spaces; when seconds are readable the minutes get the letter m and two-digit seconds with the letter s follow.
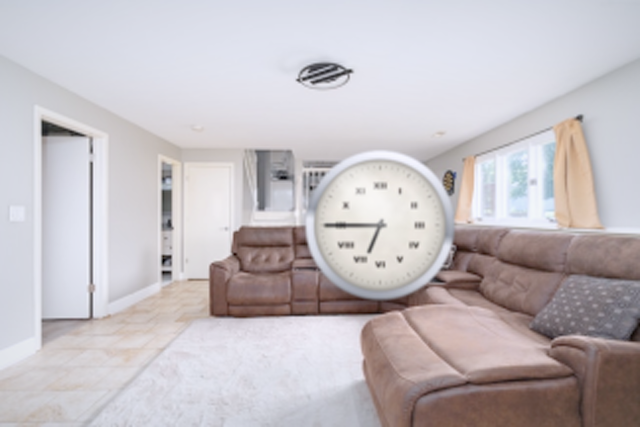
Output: 6h45
